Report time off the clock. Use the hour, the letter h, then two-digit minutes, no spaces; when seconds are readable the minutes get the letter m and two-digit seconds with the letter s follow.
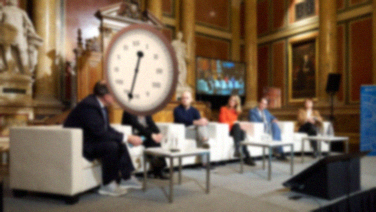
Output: 12h33
